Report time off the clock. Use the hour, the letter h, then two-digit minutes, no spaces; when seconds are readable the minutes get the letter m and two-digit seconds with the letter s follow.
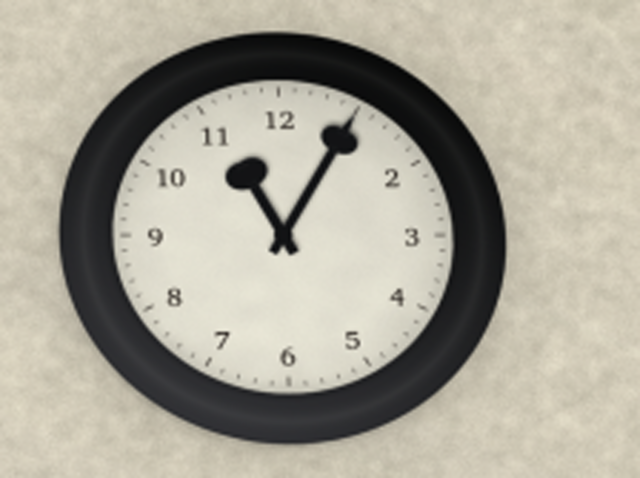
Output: 11h05
